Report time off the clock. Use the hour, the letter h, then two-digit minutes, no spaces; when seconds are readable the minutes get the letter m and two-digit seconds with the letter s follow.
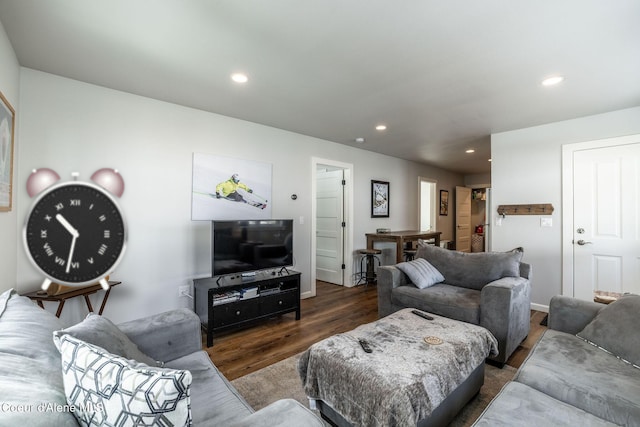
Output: 10h32
